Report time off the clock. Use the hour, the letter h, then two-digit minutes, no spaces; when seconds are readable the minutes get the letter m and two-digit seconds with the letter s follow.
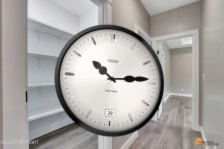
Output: 10h14
